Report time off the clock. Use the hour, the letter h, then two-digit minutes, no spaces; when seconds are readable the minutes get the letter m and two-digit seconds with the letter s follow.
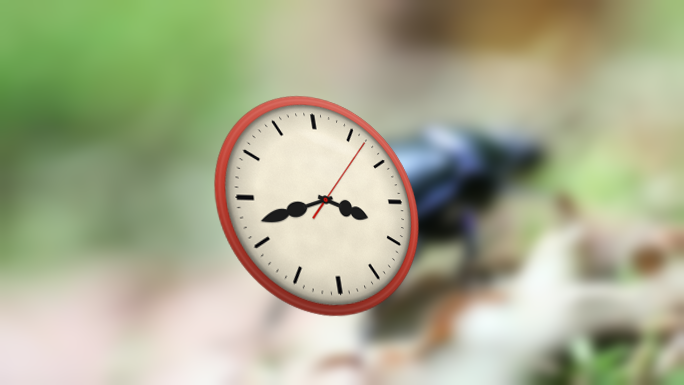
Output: 3h42m07s
